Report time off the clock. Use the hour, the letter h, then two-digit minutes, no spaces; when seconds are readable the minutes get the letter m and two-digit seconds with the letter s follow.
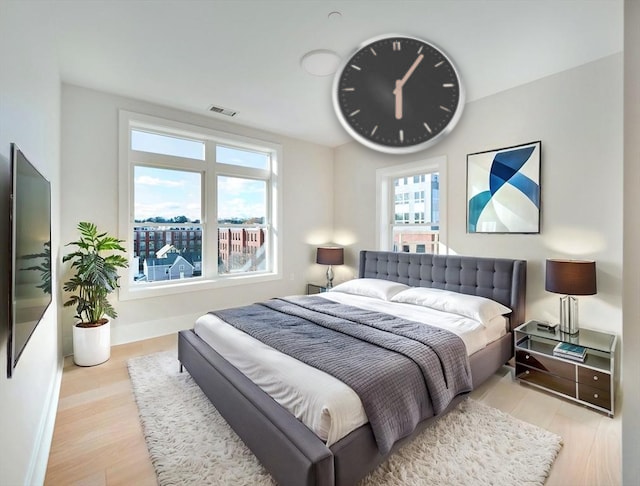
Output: 6h06
